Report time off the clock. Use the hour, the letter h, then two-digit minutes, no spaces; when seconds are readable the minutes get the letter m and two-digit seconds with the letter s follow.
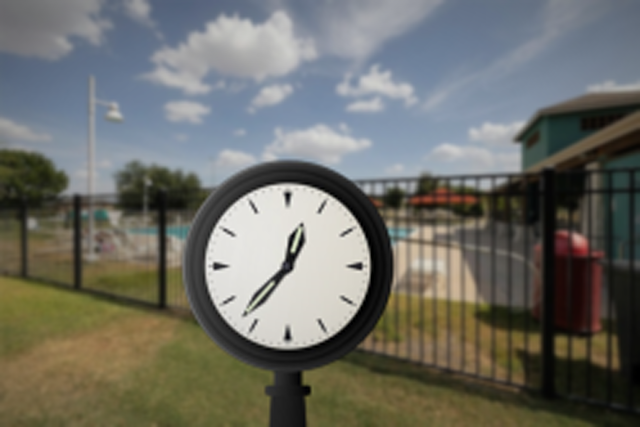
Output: 12h37
